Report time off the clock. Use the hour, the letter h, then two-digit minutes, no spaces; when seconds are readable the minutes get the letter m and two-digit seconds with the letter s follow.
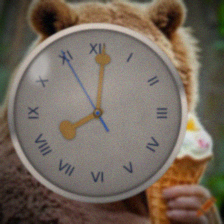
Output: 8h00m55s
